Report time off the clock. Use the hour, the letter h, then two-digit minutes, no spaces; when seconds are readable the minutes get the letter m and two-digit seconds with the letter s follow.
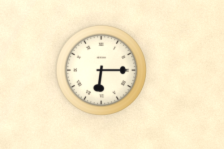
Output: 6h15
